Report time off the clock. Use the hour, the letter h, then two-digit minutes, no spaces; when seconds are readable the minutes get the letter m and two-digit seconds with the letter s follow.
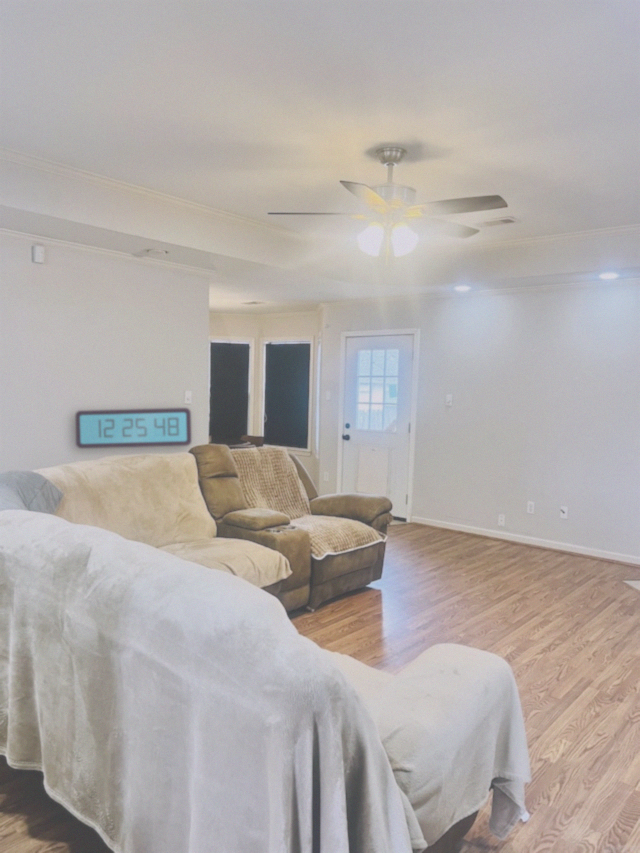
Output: 12h25m48s
